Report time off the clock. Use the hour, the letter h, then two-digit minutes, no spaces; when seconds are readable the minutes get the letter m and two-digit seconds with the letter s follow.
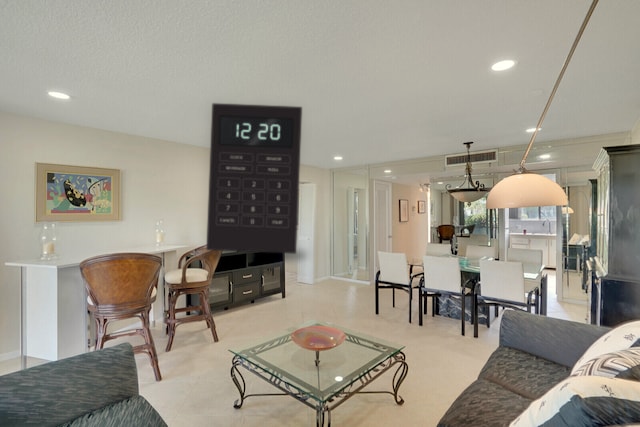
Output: 12h20
